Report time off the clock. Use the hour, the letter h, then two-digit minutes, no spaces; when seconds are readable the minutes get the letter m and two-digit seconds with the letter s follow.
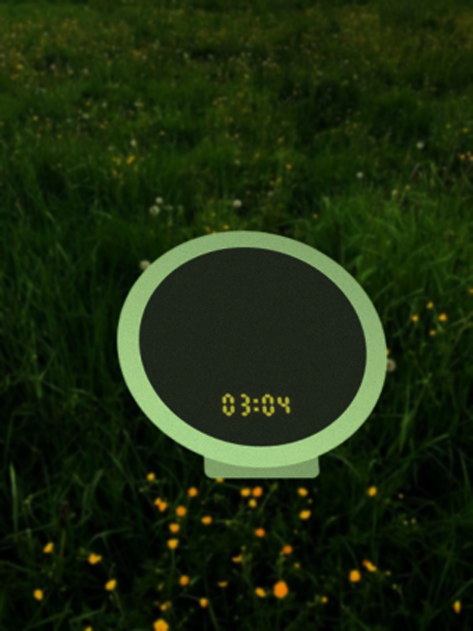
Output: 3h04
